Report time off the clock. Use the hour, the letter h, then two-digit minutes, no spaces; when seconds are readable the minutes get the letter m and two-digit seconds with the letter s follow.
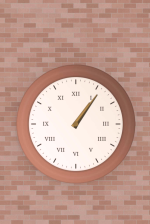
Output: 1h06
